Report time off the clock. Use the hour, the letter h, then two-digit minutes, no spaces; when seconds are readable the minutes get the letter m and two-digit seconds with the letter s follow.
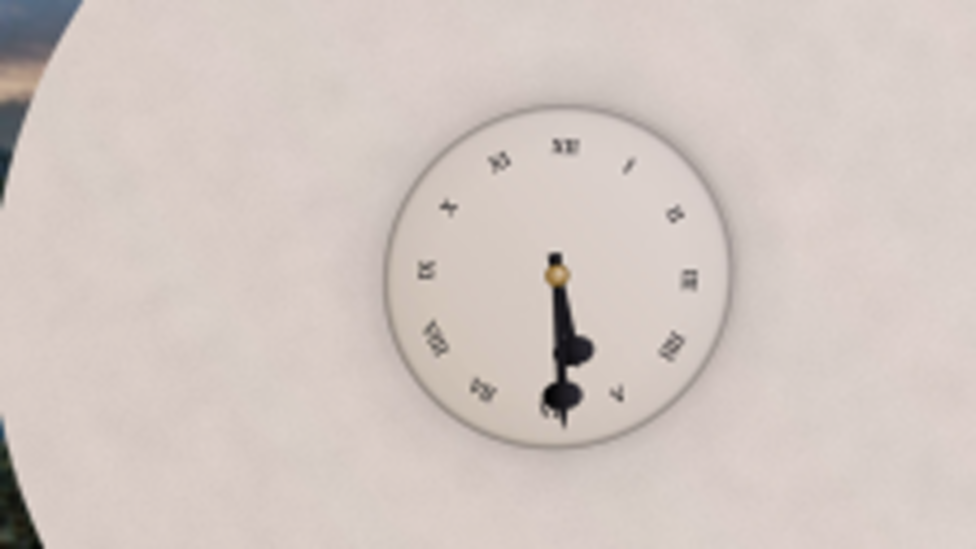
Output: 5h29
